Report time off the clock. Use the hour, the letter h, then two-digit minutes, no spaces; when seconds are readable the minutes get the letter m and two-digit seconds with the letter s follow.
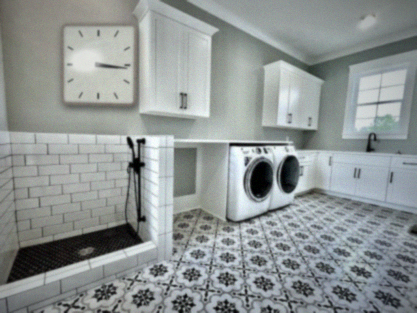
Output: 3h16
